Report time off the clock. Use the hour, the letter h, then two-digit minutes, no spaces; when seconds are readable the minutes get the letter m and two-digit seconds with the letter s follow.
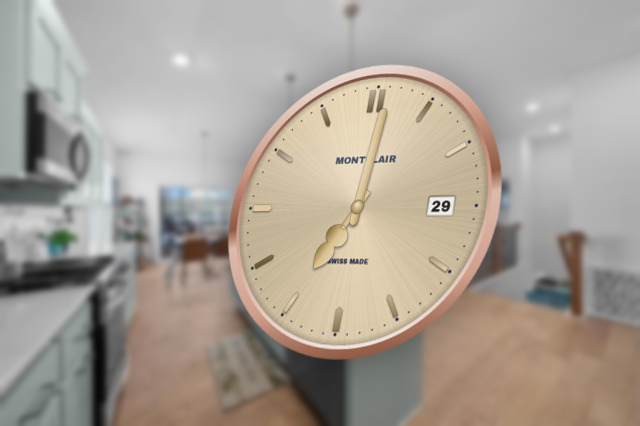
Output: 7h01
